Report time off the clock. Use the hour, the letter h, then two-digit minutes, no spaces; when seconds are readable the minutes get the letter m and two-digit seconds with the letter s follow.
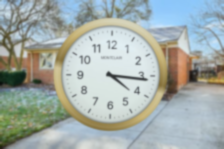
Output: 4h16
